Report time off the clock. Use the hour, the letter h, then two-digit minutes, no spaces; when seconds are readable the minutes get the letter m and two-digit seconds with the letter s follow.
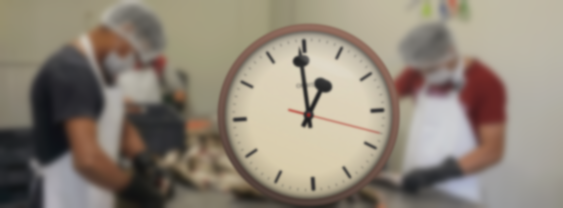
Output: 12h59m18s
